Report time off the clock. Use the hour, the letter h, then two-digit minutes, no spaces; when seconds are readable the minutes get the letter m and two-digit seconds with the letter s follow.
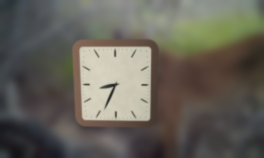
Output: 8h34
